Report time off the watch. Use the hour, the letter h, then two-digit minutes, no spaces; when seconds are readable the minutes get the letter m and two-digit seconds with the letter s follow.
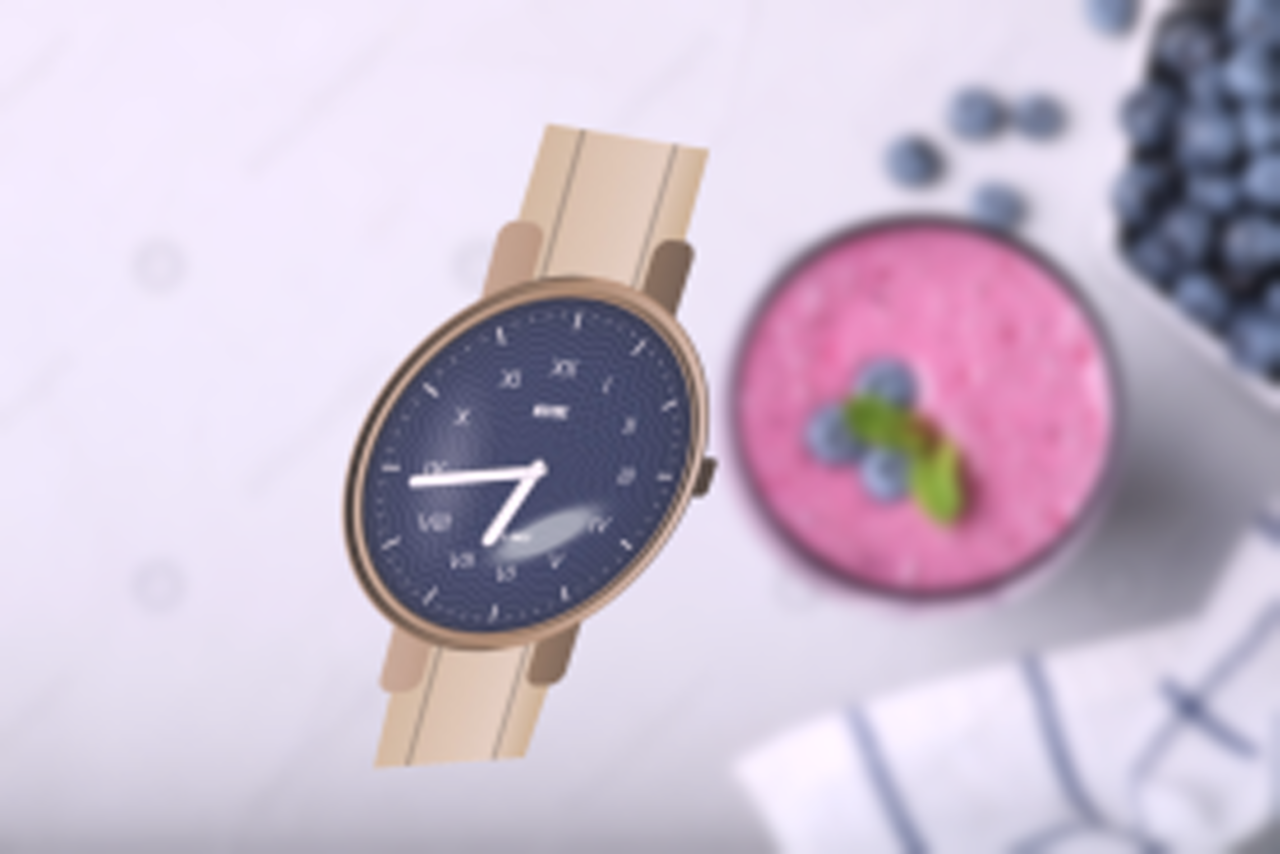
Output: 6h44
